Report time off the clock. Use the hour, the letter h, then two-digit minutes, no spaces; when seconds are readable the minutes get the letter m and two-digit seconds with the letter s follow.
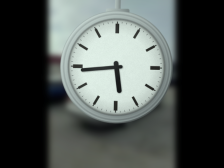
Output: 5h44
